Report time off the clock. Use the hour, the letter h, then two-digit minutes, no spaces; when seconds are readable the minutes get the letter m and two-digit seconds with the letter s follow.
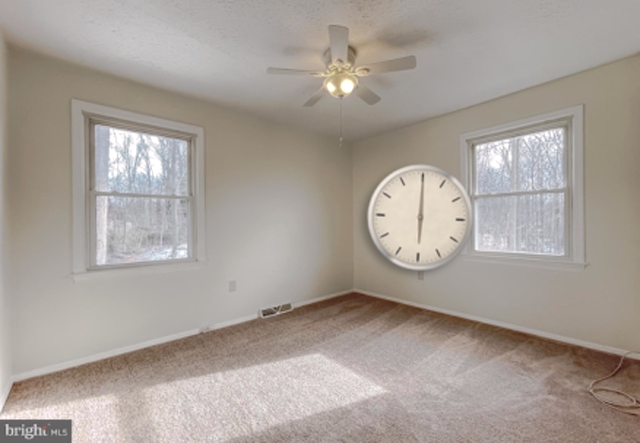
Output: 6h00
